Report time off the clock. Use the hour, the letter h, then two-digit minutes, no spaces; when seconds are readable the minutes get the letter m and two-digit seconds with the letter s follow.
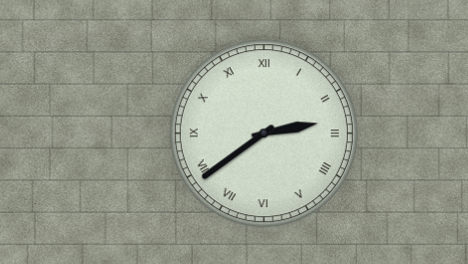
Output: 2h39
